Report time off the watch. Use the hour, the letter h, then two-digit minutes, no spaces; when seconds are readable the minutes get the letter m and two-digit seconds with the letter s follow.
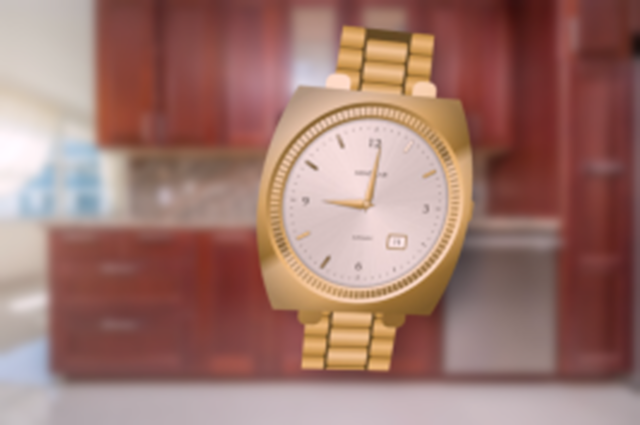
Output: 9h01
